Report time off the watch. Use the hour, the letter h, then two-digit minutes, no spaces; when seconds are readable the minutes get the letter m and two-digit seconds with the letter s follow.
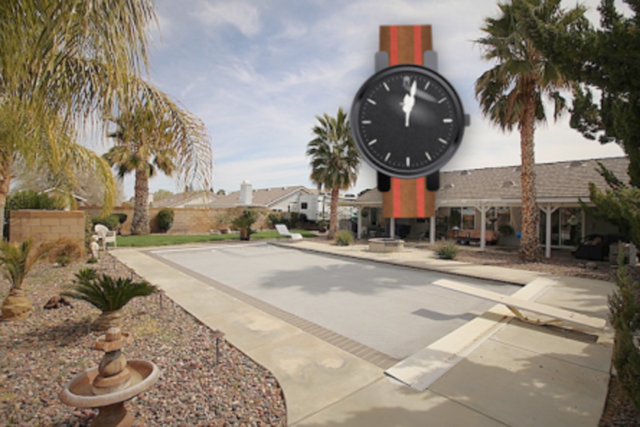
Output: 12h02
